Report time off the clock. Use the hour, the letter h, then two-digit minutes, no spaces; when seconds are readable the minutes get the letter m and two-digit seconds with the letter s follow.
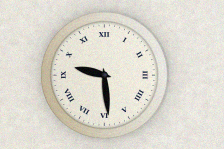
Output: 9h29
